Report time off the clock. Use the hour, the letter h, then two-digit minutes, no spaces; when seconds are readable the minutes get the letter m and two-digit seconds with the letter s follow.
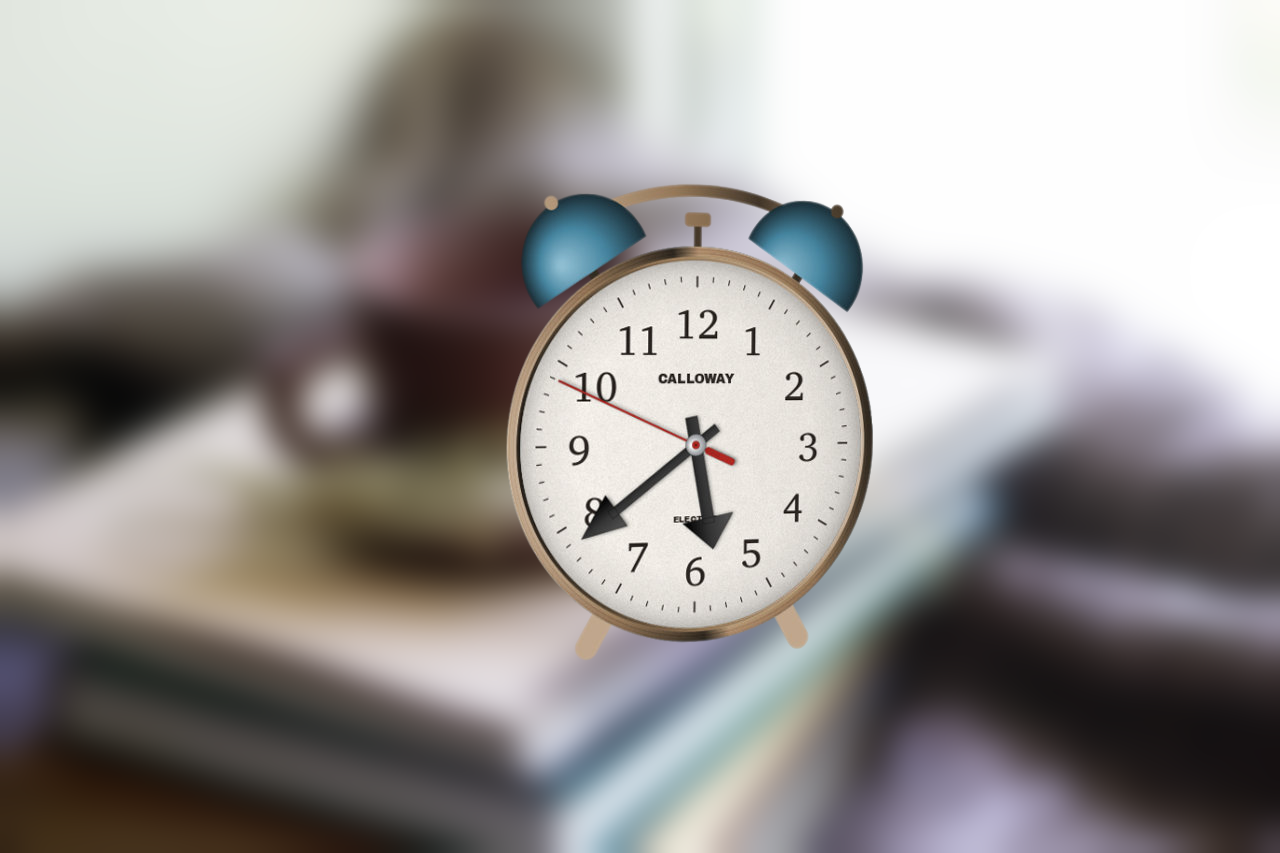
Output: 5h38m49s
